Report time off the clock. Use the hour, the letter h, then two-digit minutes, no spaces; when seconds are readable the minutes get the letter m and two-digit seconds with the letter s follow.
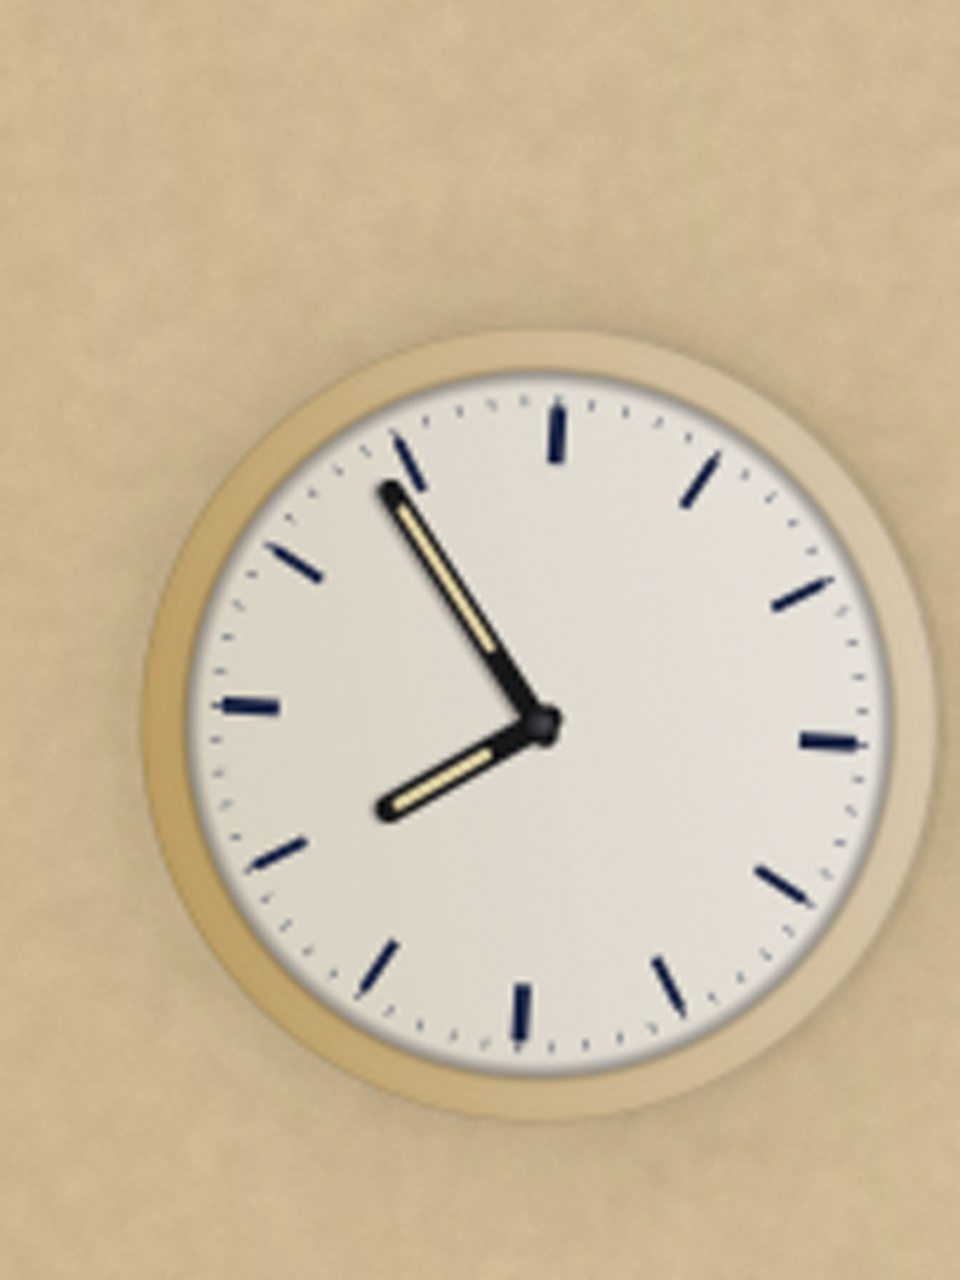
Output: 7h54
